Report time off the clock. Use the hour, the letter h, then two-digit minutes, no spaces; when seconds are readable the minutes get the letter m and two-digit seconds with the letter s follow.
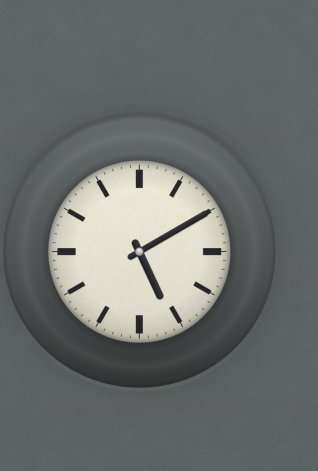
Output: 5h10
